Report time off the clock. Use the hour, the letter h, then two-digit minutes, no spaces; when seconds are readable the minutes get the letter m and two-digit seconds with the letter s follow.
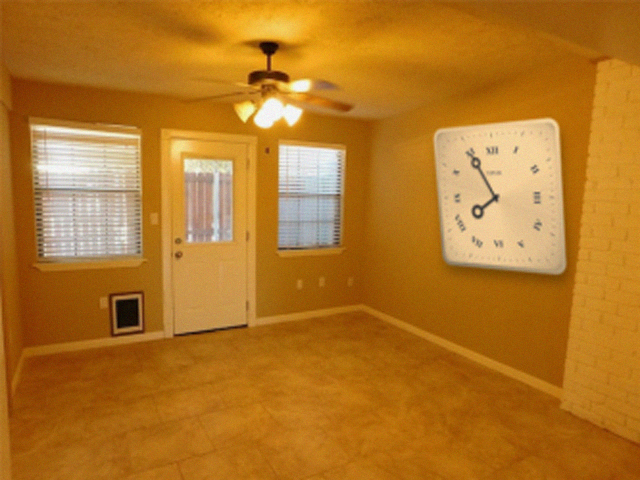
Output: 7h55
